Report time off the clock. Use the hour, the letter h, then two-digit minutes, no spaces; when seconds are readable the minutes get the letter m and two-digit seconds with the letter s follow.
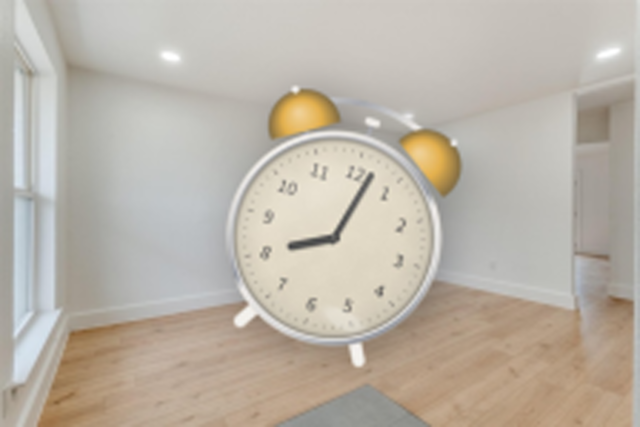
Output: 8h02
